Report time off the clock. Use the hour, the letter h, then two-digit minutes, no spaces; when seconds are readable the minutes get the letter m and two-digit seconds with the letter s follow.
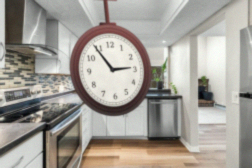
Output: 2h54
